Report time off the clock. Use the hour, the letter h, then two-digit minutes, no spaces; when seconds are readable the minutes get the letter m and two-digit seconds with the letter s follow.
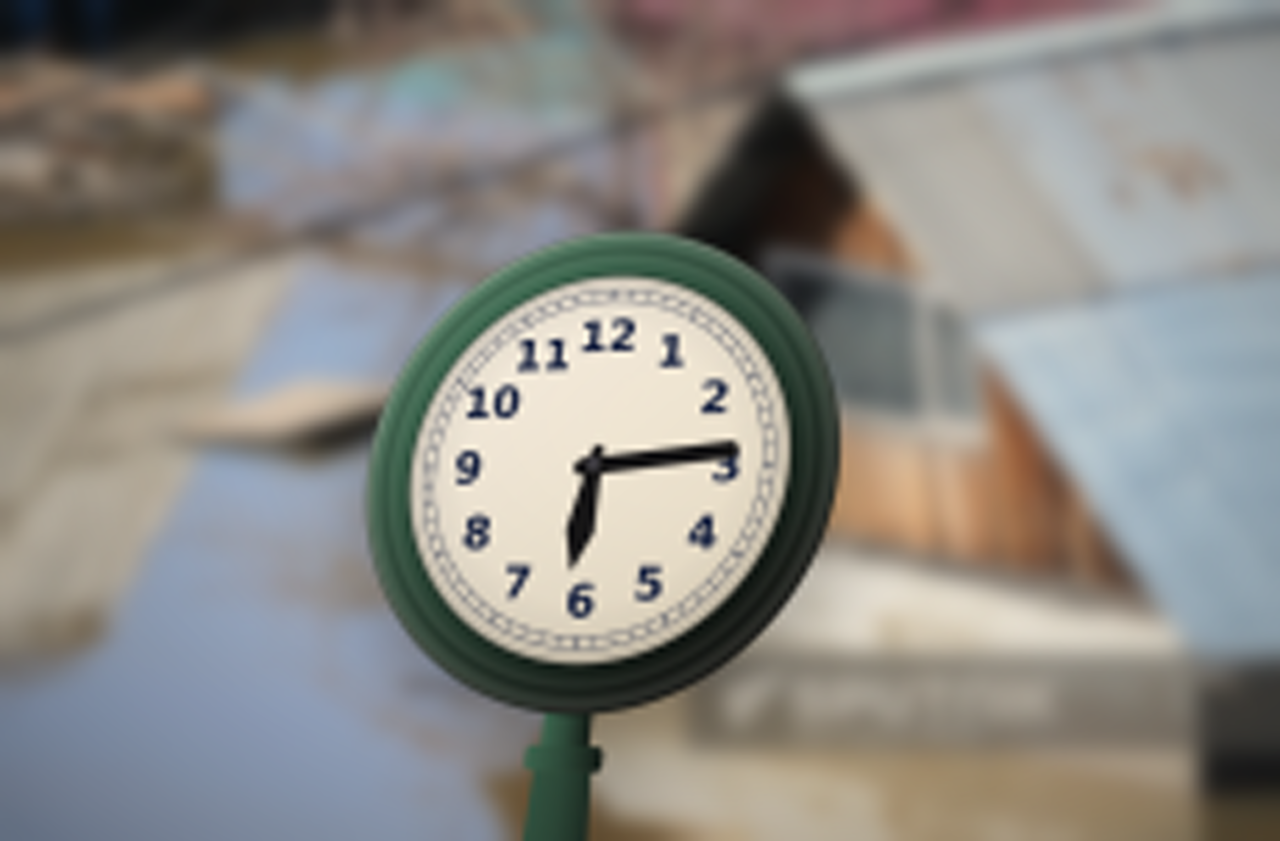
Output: 6h14
